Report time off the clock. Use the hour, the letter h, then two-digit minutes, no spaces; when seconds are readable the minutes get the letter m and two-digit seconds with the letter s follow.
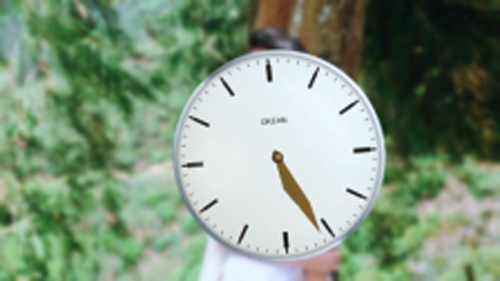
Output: 5h26
